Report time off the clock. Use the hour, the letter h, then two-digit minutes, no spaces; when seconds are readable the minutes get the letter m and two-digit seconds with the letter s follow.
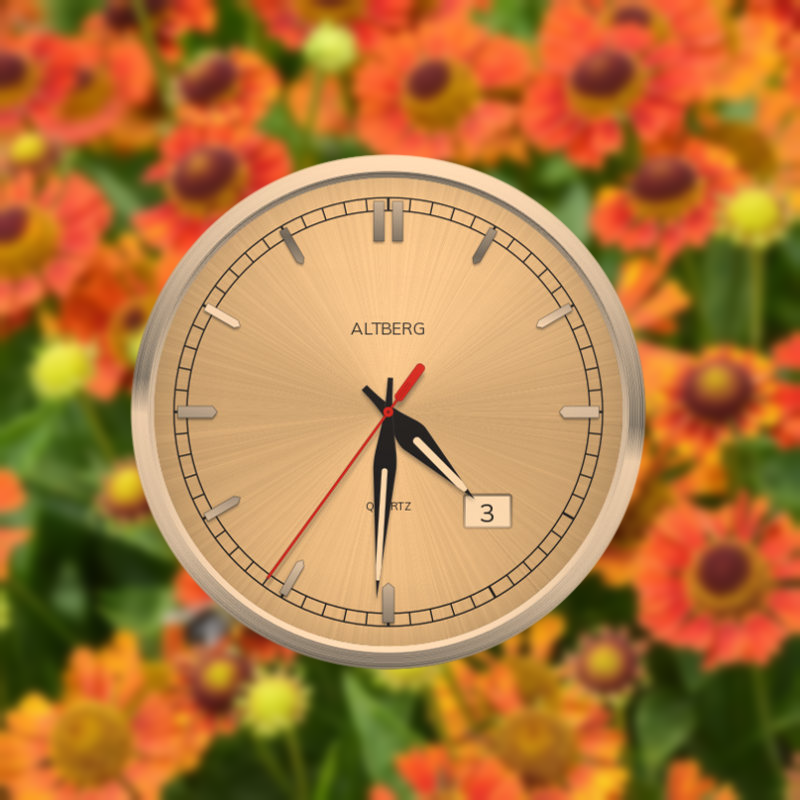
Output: 4h30m36s
